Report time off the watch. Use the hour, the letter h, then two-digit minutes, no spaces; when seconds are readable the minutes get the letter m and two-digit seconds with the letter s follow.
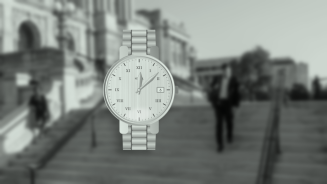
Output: 12h08
